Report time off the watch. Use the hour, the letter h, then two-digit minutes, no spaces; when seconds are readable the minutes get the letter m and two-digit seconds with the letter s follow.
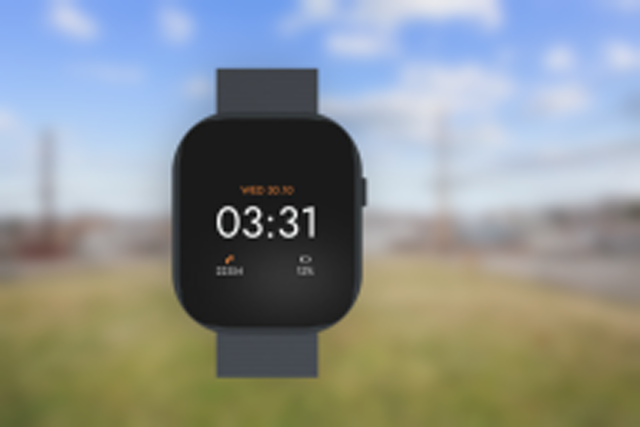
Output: 3h31
